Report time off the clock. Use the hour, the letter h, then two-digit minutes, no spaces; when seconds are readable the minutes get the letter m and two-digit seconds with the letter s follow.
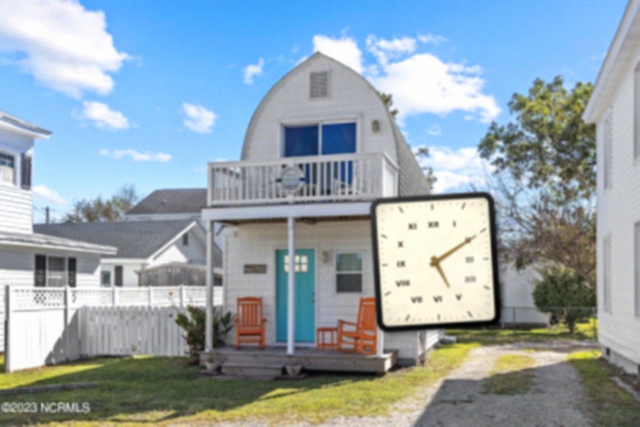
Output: 5h10
